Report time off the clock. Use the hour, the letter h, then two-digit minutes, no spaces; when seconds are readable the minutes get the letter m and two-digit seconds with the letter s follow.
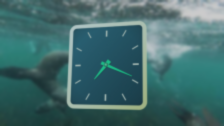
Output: 7h19
